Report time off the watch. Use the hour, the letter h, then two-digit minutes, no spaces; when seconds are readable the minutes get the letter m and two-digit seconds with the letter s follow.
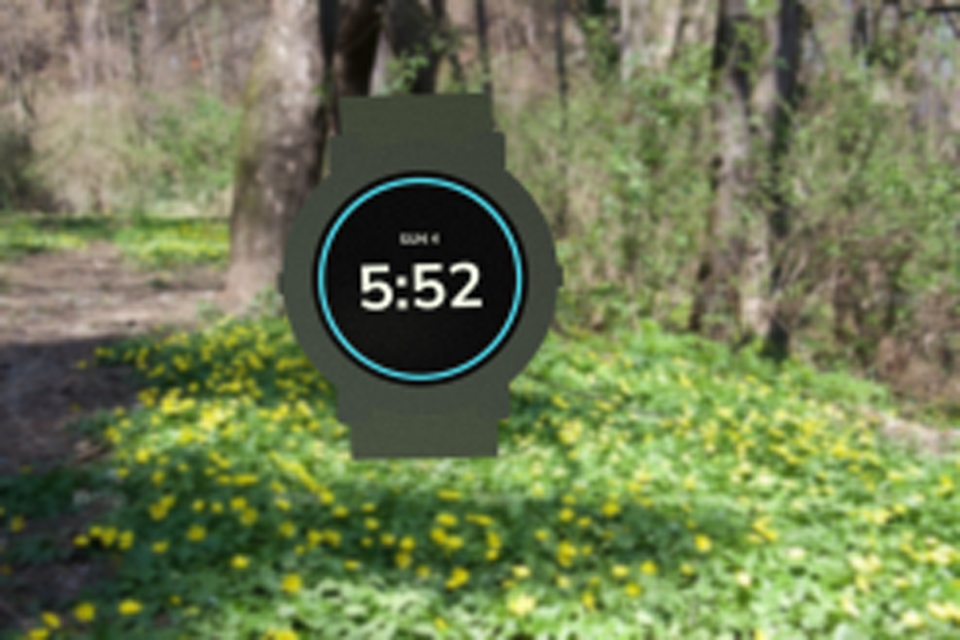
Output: 5h52
